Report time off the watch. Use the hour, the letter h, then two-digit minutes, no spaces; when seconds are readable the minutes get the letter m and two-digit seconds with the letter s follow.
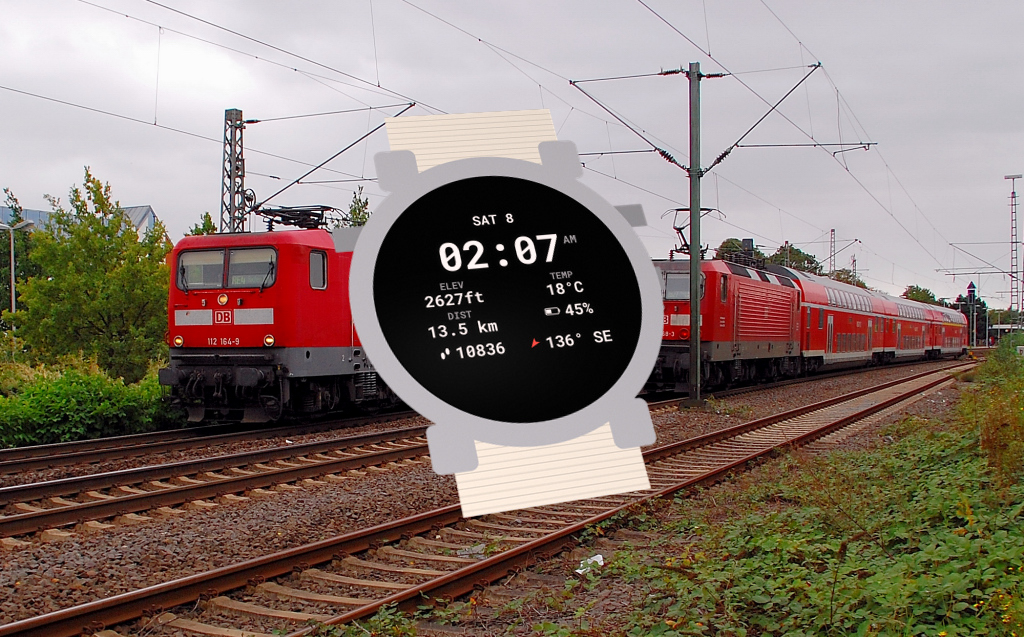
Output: 2h07
